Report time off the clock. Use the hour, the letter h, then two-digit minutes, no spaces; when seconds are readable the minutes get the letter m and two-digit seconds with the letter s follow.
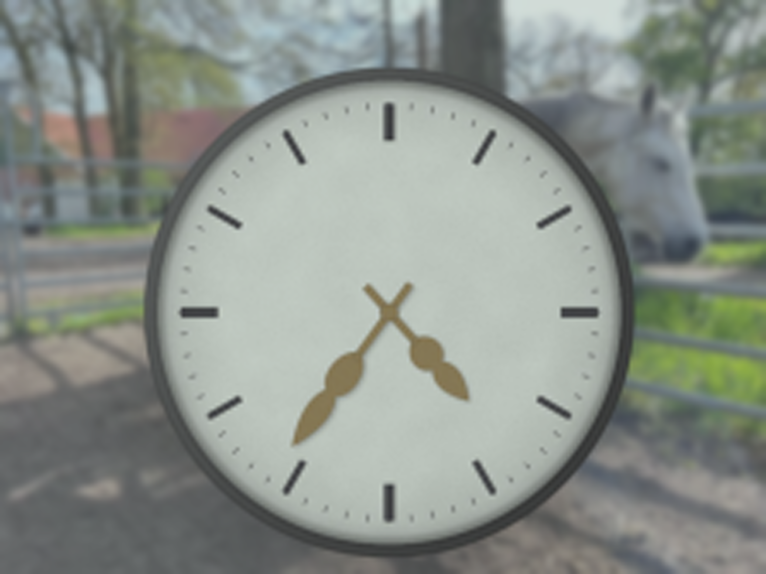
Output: 4h36
